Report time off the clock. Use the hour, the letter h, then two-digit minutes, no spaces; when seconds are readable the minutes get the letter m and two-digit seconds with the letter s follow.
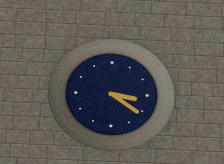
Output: 3h21
